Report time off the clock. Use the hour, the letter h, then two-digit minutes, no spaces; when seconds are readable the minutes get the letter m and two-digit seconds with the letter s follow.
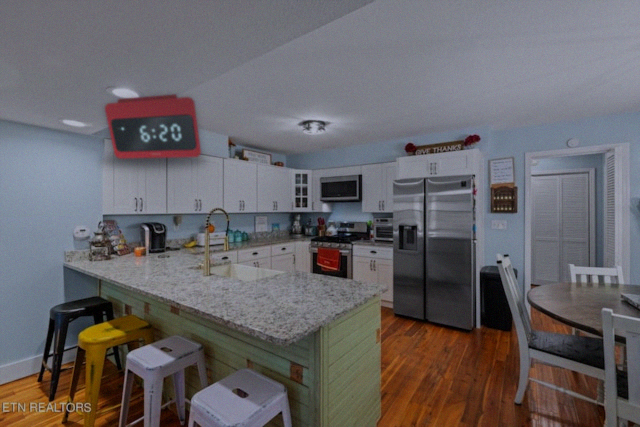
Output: 6h20
